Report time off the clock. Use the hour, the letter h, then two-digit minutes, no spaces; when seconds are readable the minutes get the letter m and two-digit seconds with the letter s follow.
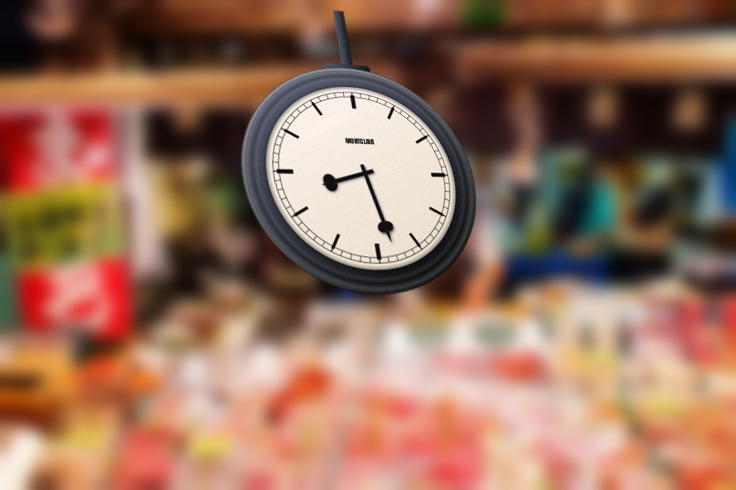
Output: 8h28
